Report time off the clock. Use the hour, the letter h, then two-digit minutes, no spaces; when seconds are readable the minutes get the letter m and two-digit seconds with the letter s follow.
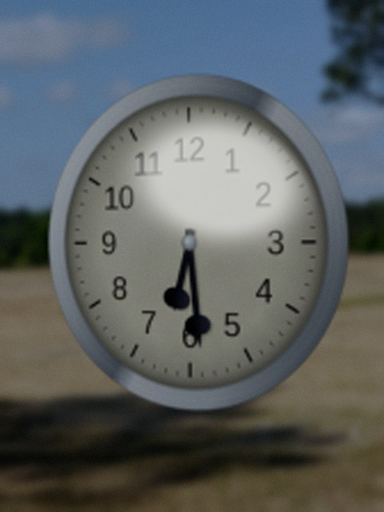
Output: 6h29
